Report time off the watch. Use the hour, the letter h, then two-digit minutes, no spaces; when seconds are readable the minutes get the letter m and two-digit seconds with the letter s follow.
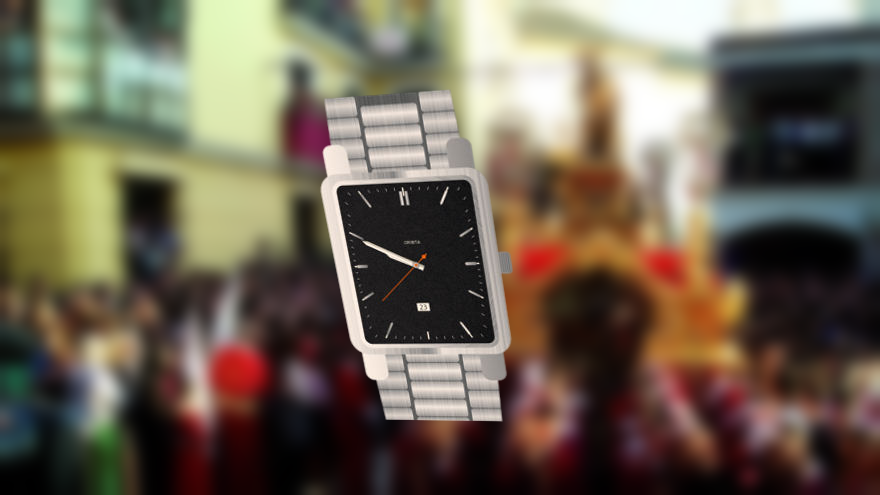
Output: 9h49m38s
